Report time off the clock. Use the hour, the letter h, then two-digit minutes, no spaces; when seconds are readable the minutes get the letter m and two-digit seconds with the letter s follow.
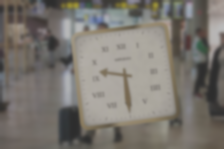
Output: 9h30
